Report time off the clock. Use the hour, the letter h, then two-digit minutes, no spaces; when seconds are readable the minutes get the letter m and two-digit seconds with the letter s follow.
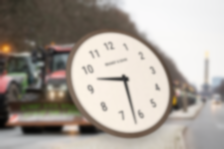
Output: 9h32
